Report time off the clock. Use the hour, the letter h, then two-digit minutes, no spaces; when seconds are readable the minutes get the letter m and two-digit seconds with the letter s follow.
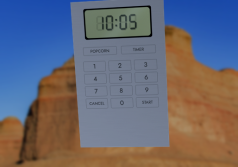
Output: 10h05
